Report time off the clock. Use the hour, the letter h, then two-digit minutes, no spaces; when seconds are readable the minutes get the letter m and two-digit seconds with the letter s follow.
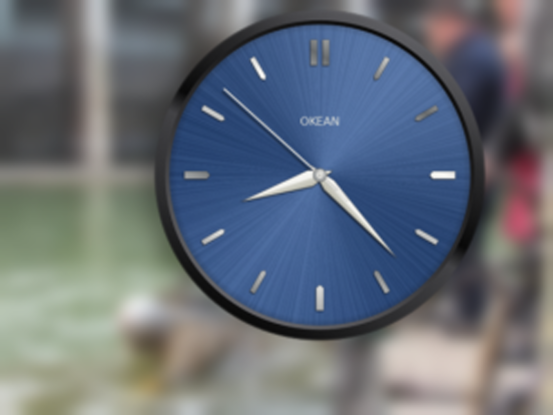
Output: 8h22m52s
